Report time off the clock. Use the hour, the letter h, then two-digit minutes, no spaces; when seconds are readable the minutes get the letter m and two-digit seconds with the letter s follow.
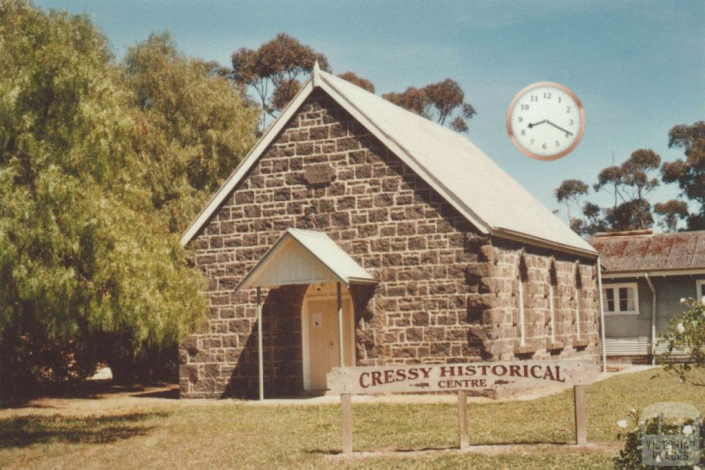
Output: 8h19
